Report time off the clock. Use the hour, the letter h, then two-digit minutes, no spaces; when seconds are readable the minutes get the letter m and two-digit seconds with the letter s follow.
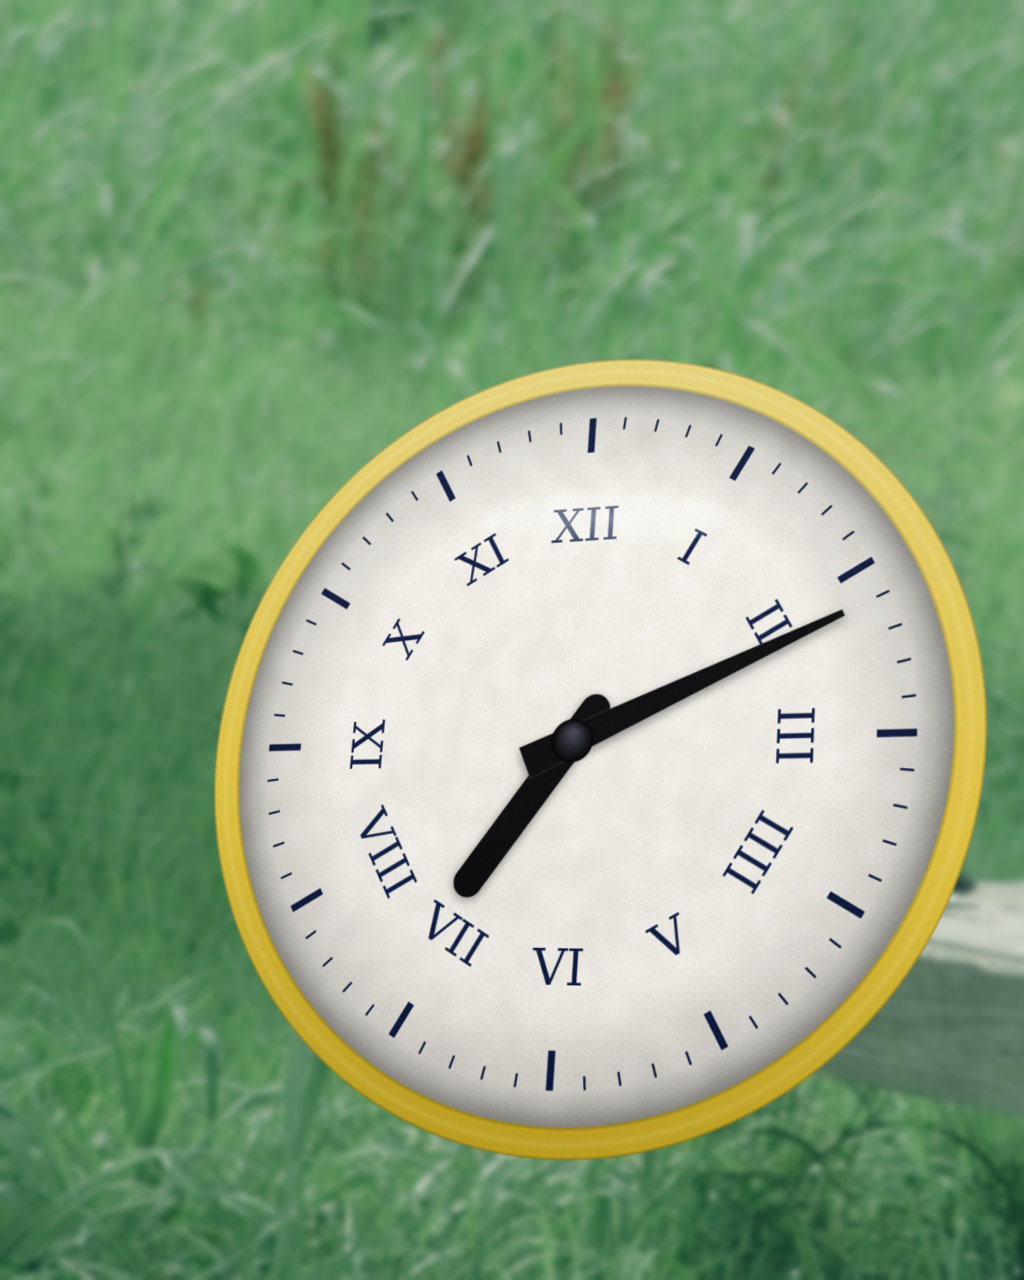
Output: 7h11
